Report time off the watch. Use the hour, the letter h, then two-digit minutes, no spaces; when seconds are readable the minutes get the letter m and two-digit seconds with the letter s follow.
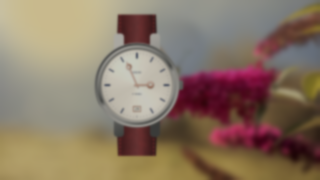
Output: 2h56
